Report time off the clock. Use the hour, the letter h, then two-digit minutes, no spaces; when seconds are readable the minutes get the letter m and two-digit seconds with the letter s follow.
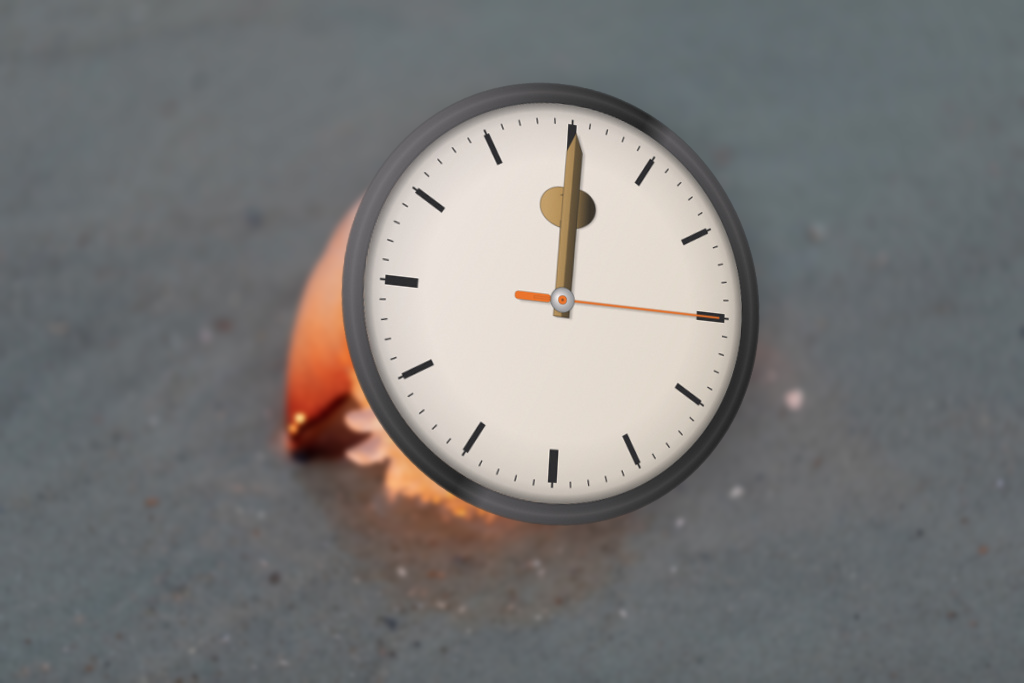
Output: 12h00m15s
